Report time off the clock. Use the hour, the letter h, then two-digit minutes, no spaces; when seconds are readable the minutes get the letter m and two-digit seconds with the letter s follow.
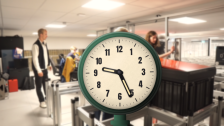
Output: 9h26
